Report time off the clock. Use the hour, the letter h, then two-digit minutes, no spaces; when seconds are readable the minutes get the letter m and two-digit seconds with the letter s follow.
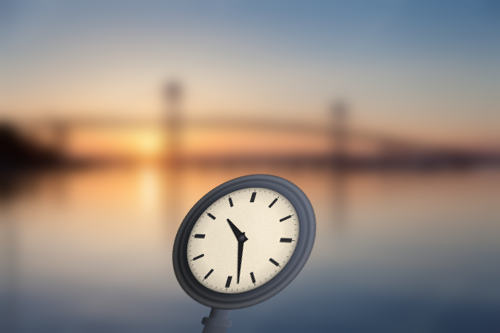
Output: 10h28
